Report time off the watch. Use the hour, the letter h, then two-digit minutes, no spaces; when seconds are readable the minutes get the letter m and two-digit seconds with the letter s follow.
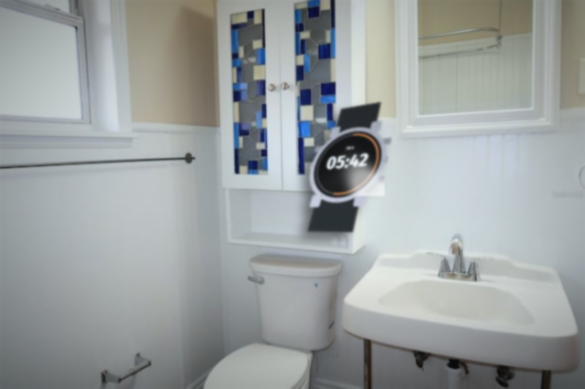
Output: 5h42
